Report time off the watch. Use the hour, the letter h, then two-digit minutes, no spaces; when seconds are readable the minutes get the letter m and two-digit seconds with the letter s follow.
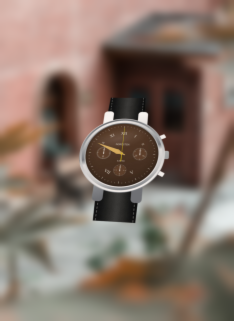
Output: 9h49
